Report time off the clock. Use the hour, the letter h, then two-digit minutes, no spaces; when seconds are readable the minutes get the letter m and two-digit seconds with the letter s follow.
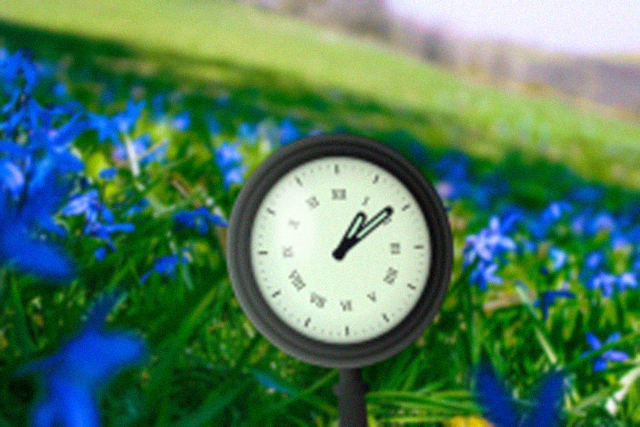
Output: 1h09
